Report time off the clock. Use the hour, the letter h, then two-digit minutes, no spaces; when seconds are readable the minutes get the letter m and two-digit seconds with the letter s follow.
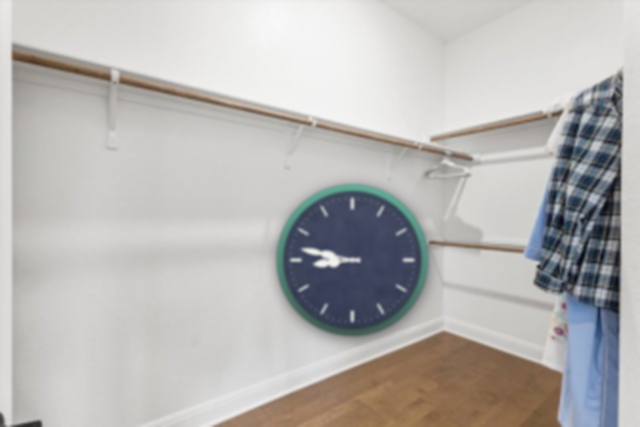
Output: 8h47
